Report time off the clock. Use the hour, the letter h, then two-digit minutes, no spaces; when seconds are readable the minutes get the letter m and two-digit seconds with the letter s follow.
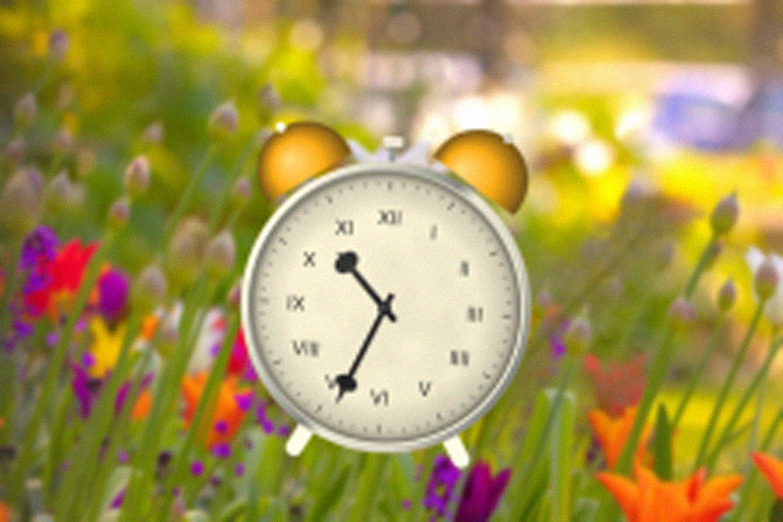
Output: 10h34
